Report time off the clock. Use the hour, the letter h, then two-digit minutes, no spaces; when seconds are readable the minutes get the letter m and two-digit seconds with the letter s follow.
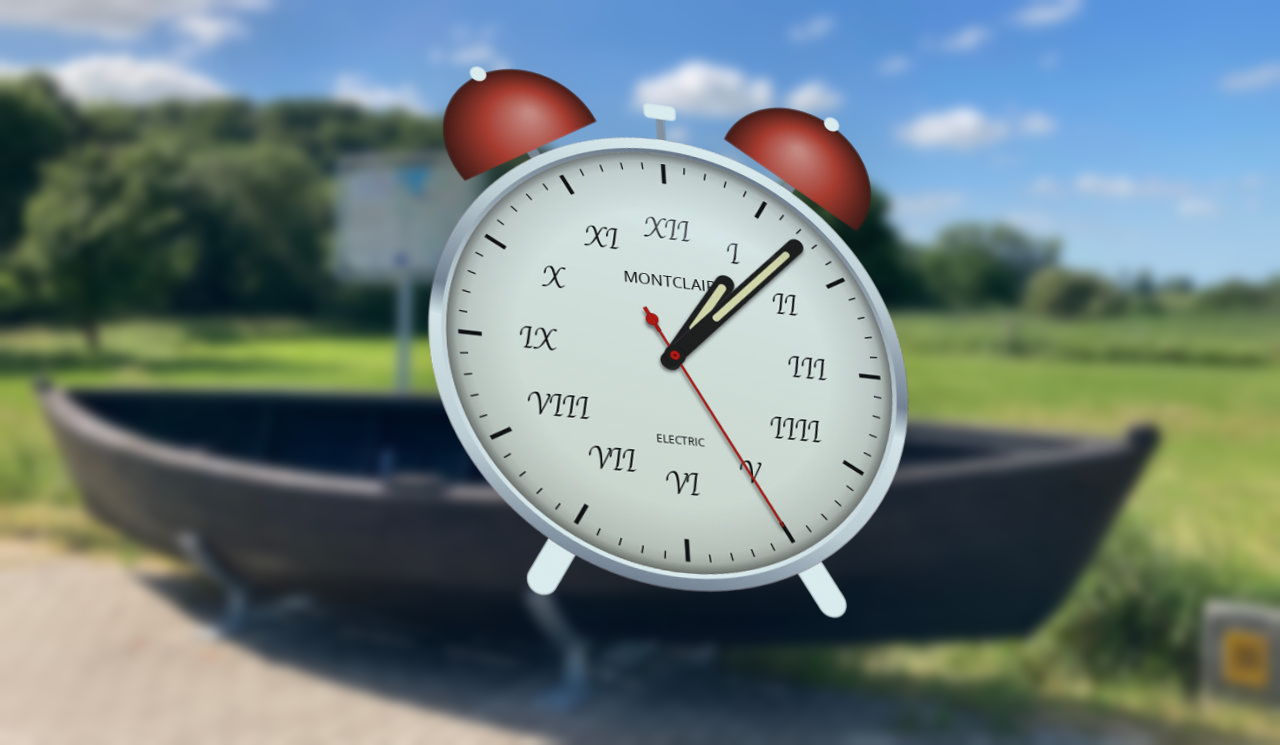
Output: 1h07m25s
